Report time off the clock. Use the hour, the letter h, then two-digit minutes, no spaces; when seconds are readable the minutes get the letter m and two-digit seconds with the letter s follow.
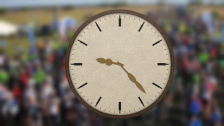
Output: 9h23
